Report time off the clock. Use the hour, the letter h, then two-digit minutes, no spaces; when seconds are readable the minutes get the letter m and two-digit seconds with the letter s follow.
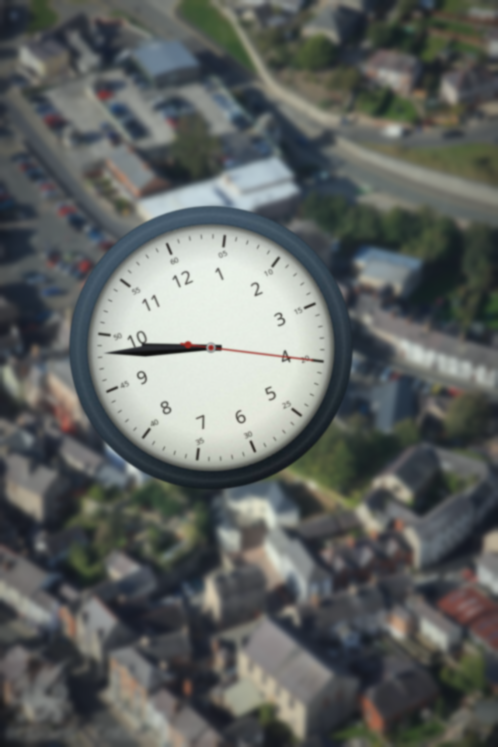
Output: 9h48m20s
